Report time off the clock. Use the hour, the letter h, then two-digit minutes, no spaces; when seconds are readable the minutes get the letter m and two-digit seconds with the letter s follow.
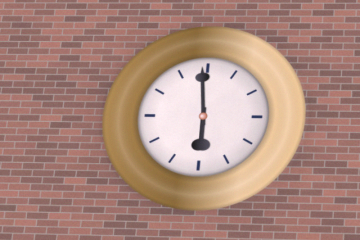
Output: 5h59
